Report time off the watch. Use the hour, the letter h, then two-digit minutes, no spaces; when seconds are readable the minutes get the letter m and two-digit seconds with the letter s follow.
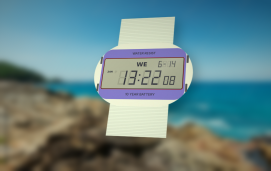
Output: 13h22m08s
